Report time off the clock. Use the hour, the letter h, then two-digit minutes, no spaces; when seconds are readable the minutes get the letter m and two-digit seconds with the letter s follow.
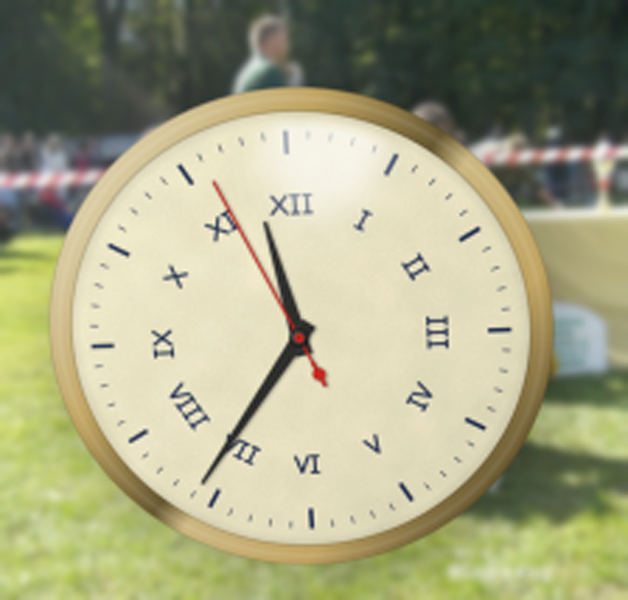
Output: 11h35m56s
